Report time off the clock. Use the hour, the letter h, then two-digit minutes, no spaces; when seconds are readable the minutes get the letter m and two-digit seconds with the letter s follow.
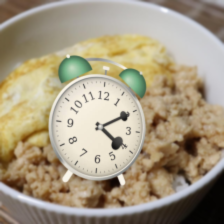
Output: 4h10
